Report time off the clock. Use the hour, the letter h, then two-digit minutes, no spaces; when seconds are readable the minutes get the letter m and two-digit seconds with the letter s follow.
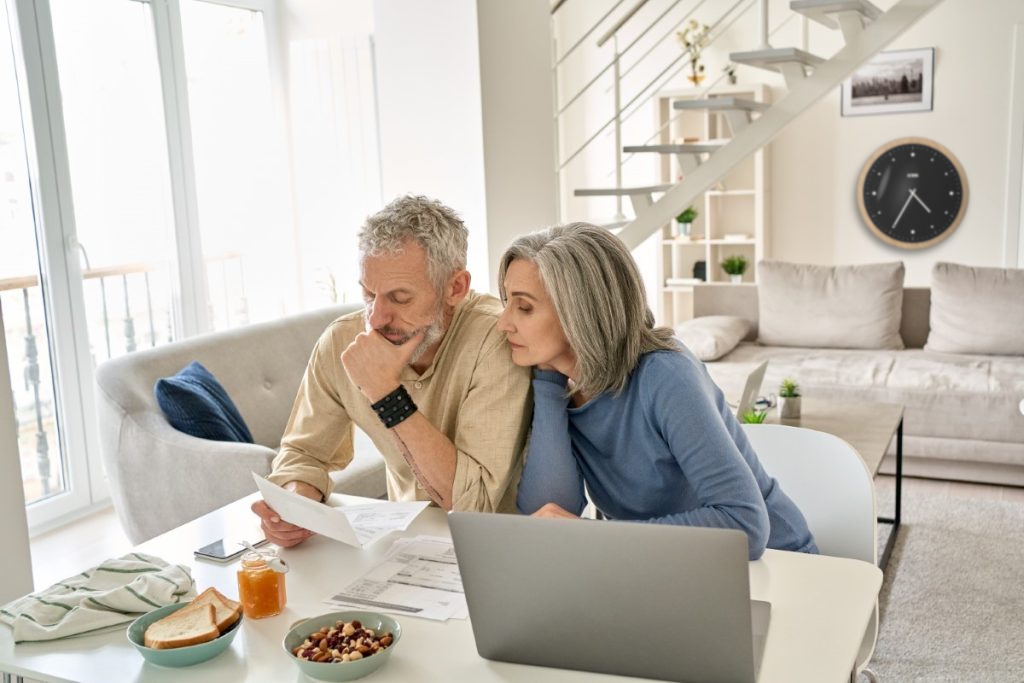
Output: 4h35
